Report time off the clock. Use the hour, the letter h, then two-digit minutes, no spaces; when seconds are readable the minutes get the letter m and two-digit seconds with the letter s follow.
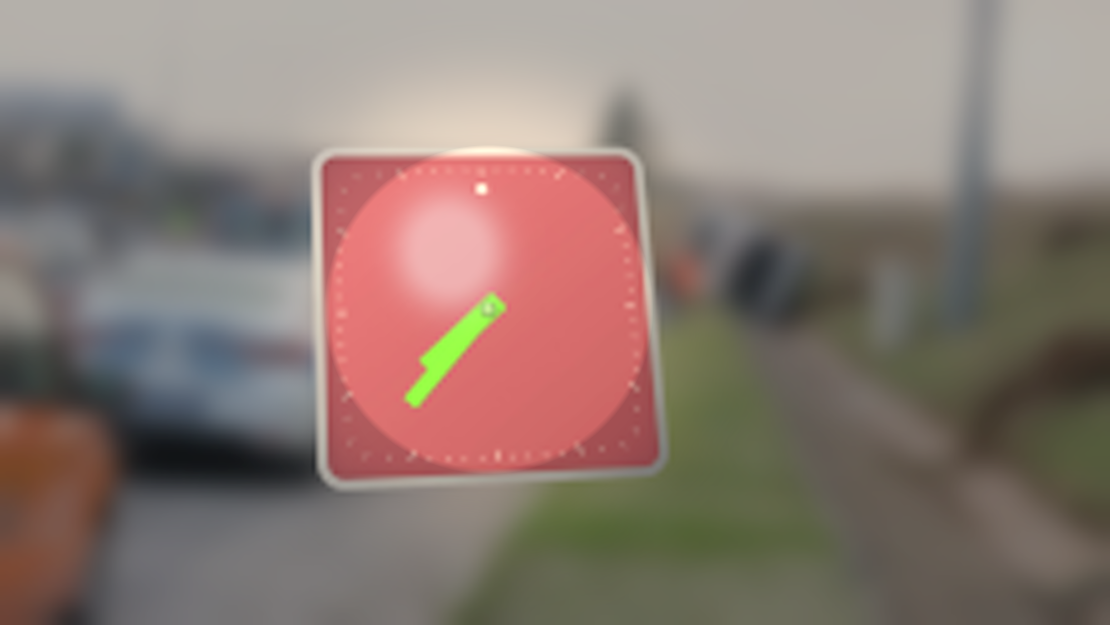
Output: 7h37
